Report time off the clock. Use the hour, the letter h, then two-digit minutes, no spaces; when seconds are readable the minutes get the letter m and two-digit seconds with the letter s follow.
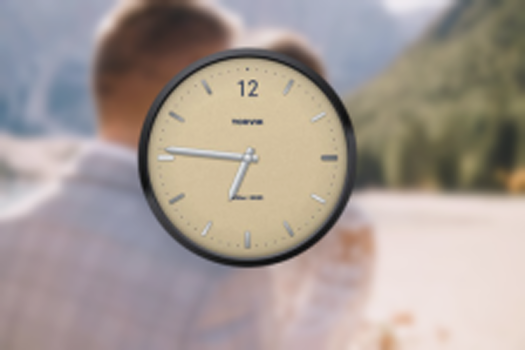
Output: 6h46
